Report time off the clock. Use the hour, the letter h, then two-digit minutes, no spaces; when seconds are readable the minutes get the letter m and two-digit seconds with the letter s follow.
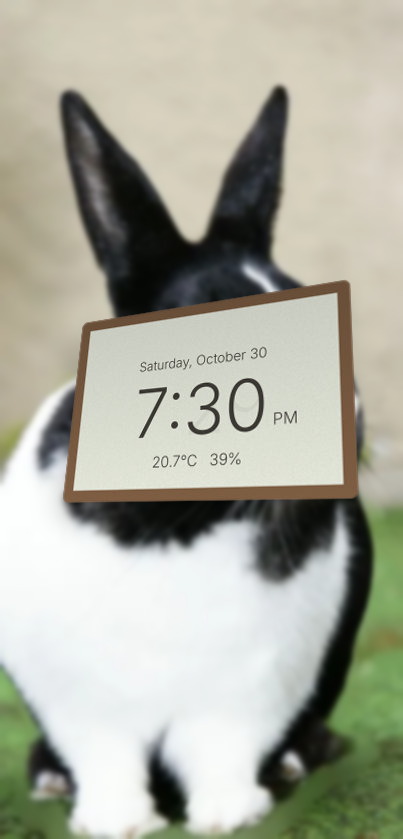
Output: 7h30
